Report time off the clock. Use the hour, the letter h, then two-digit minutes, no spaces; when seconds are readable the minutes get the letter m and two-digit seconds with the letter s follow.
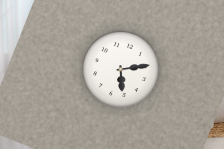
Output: 5h10
